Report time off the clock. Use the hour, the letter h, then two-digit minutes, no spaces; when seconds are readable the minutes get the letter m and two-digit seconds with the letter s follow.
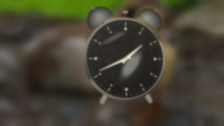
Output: 1h41
